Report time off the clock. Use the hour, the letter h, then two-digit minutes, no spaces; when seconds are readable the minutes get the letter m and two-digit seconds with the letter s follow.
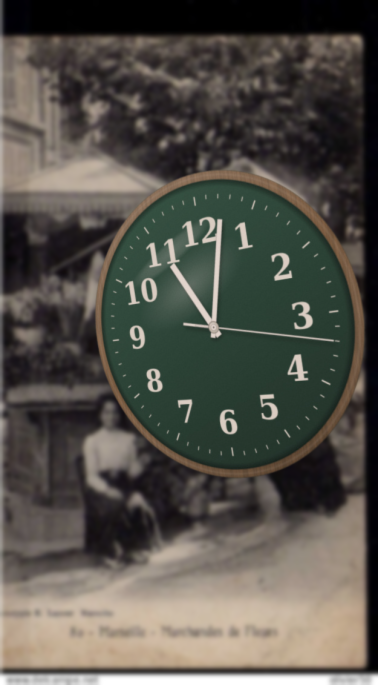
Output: 11h02m17s
